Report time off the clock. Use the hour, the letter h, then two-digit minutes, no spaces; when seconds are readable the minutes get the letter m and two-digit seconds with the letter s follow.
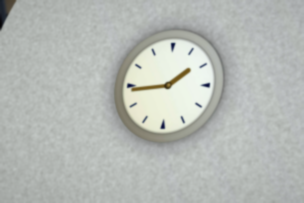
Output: 1h44
